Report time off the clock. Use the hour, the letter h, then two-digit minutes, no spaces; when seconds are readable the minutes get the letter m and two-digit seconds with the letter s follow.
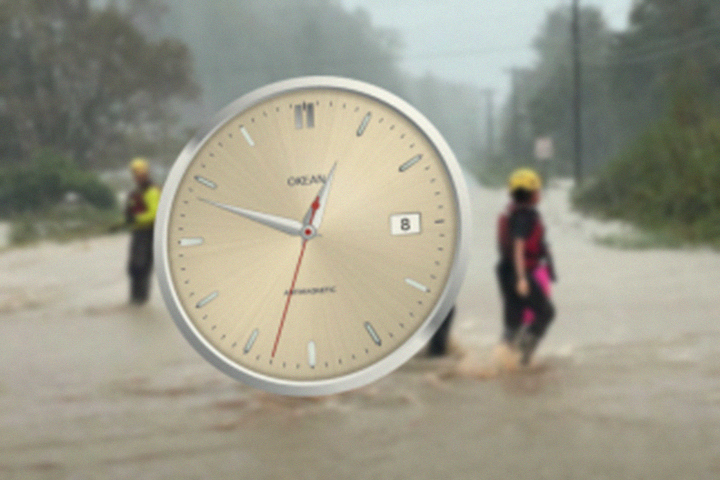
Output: 12h48m33s
